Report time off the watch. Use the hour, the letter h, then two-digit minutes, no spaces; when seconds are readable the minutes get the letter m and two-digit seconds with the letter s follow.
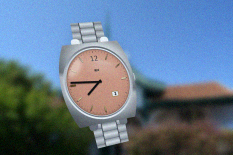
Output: 7h46
